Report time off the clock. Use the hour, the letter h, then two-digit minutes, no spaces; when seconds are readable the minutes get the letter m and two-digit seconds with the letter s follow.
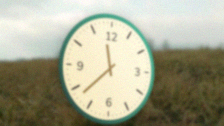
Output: 11h38
